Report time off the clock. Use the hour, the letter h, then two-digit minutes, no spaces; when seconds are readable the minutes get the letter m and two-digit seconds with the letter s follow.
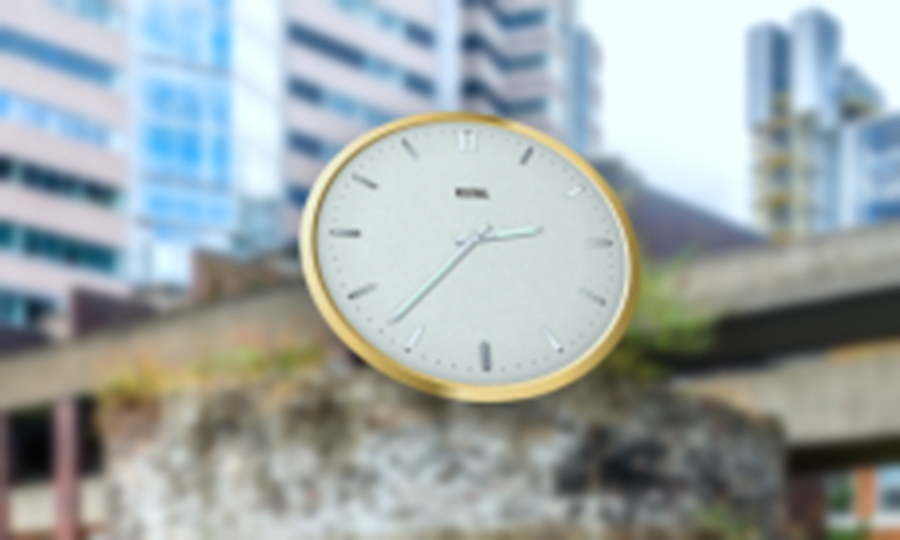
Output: 2h37
